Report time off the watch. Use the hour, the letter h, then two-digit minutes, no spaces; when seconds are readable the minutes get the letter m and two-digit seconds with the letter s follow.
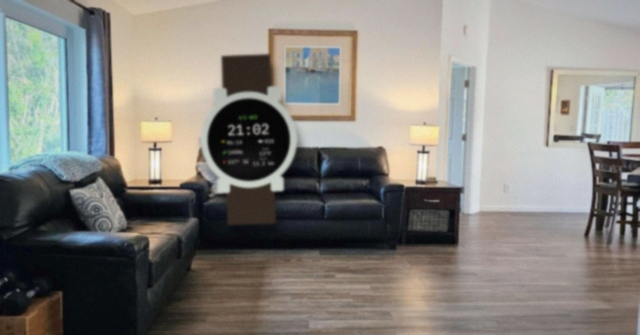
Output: 21h02
